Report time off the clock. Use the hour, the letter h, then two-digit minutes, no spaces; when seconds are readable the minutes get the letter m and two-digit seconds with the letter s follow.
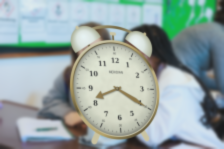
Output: 8h20
